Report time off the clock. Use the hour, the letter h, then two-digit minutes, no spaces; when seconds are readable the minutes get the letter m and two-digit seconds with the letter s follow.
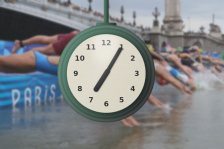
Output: 7h05
